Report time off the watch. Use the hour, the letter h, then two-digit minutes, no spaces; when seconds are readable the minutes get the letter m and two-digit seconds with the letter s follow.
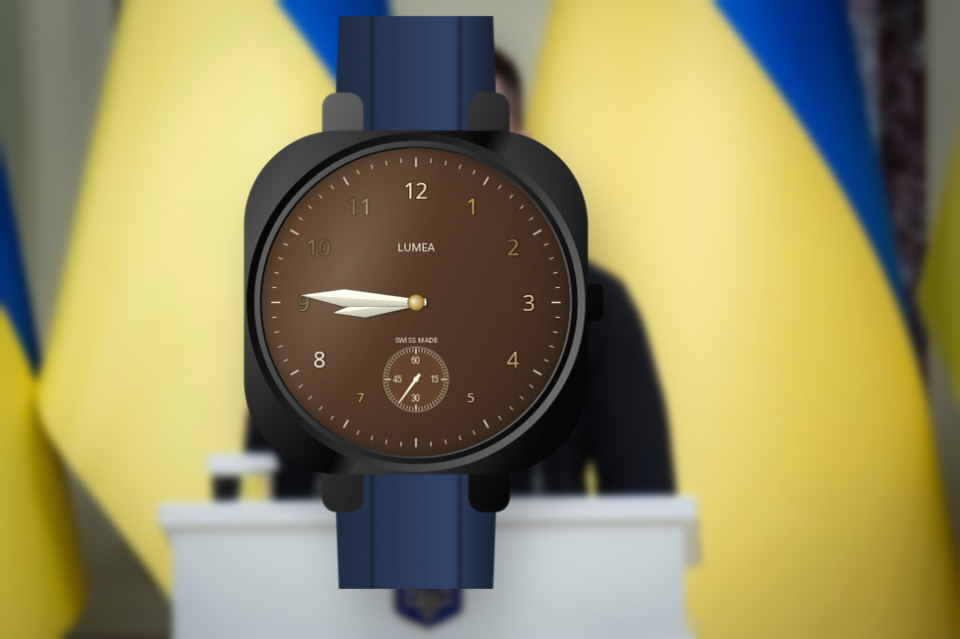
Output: 8h45m36s
